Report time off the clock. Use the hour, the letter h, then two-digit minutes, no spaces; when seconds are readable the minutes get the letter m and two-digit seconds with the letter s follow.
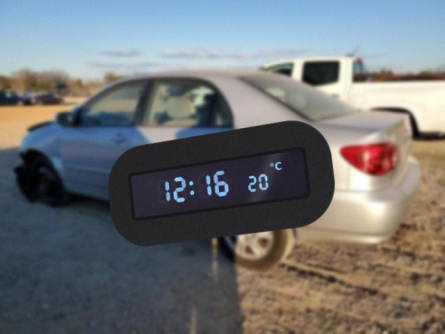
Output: 12h16
